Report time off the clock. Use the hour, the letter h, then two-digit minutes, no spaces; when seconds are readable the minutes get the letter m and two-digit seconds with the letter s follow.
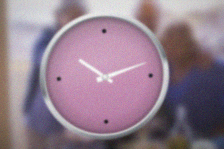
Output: 10h12
